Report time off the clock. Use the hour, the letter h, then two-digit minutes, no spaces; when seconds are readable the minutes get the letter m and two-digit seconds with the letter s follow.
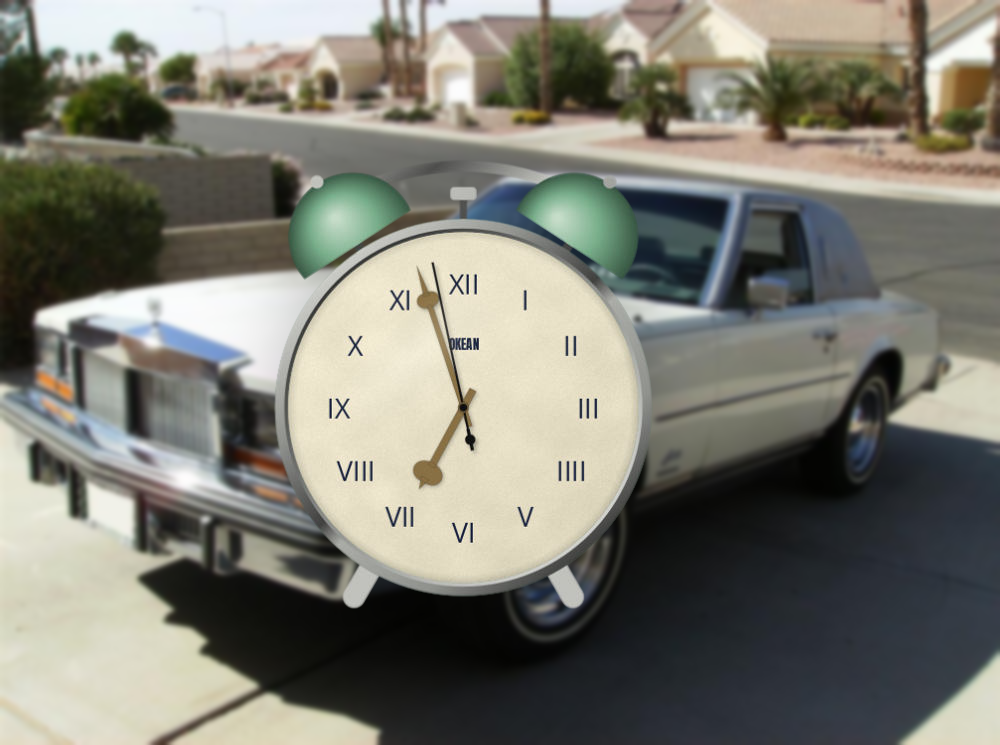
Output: 6h56m58s
